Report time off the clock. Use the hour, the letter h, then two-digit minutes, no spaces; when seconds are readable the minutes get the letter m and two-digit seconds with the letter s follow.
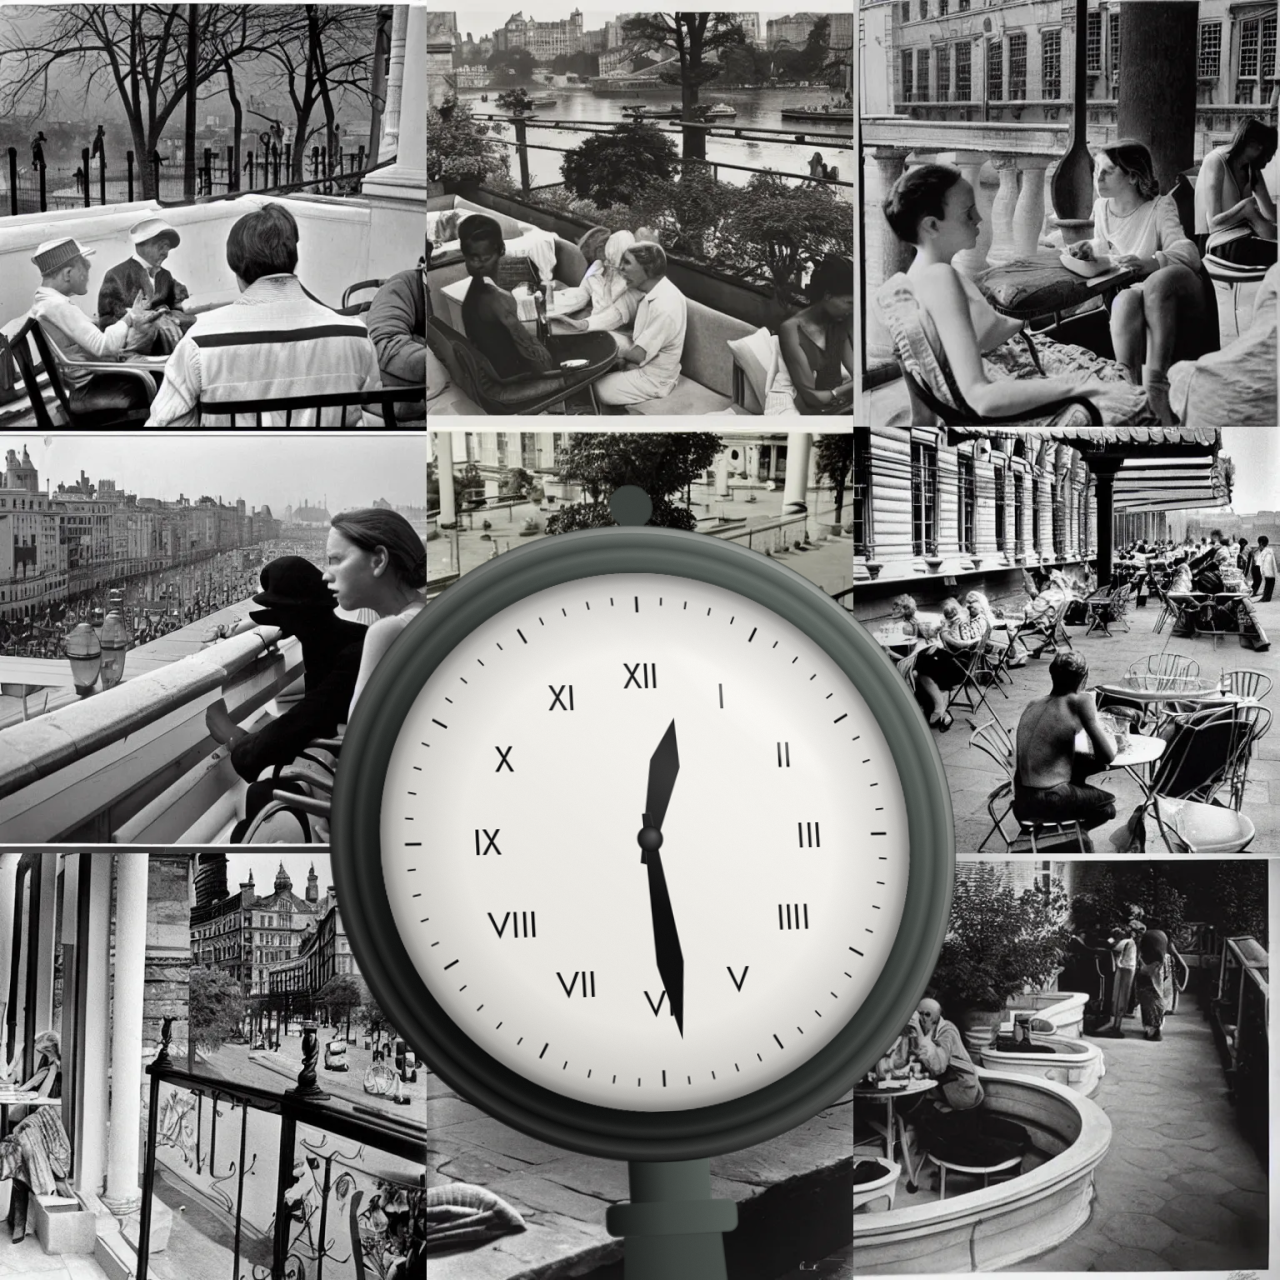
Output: 12h29
